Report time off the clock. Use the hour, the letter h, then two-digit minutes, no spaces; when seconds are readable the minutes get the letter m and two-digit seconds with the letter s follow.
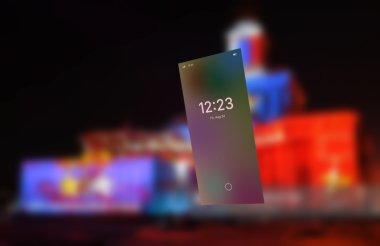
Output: 12h23
